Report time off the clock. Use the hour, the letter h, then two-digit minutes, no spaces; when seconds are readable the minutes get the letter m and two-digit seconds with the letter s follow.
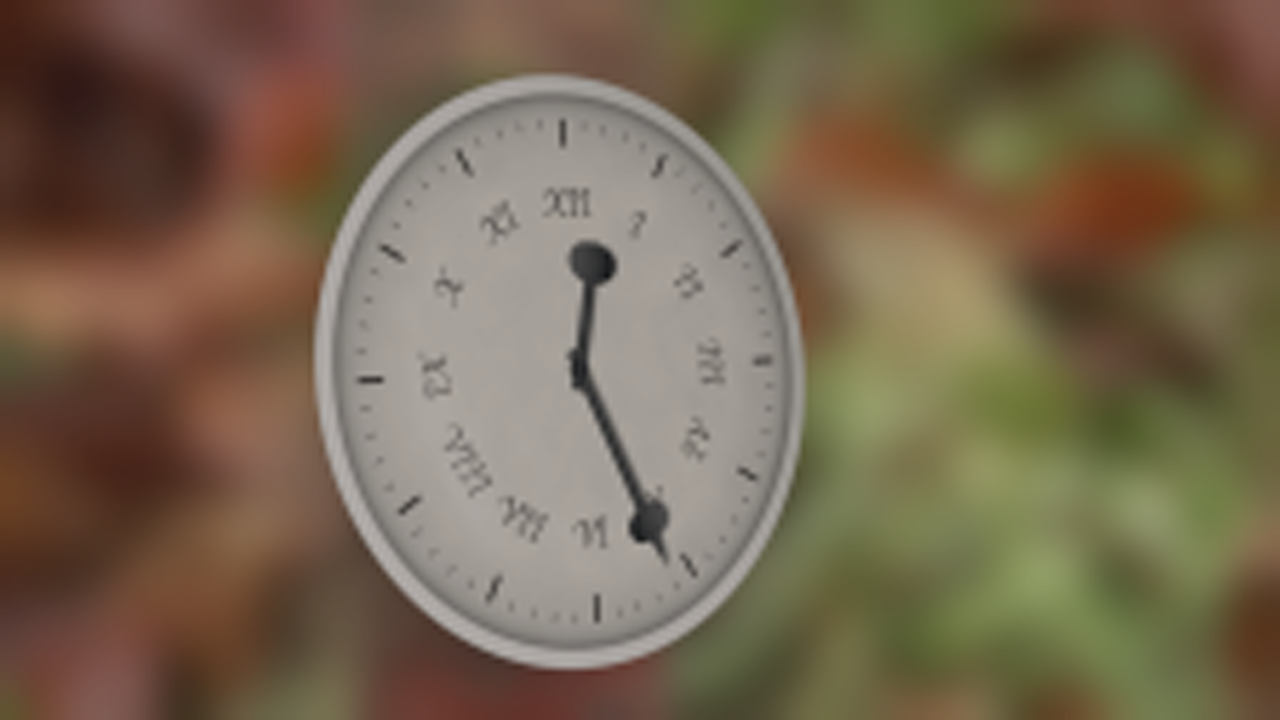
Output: 12h26
